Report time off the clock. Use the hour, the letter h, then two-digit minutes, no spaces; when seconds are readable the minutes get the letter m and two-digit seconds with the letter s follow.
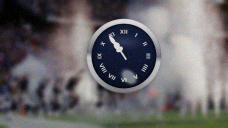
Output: 10h54
